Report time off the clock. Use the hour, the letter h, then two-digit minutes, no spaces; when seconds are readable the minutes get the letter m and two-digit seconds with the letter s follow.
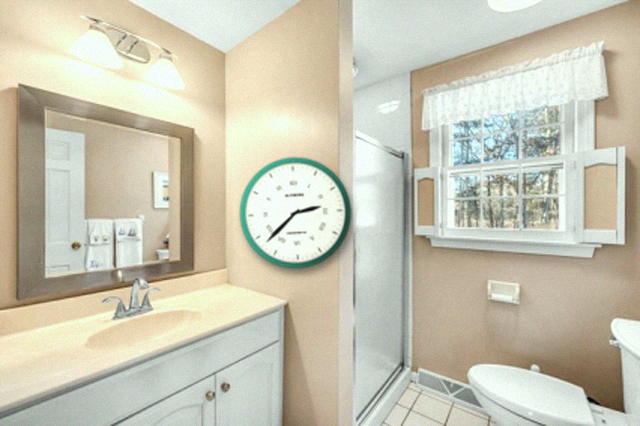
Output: 2h38
